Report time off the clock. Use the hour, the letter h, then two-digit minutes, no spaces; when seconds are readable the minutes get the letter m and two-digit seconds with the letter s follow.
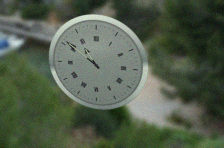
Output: 10h51
